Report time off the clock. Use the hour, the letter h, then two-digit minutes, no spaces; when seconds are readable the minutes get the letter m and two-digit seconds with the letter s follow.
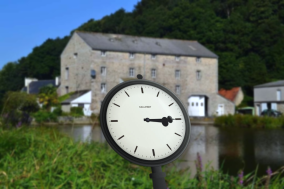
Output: 3h15
